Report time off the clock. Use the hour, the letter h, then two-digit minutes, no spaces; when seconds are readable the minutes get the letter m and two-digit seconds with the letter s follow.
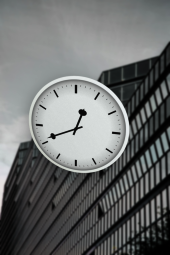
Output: 12h41
